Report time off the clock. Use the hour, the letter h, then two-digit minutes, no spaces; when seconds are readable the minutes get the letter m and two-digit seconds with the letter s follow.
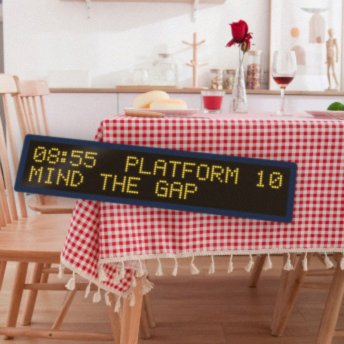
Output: 8h55
